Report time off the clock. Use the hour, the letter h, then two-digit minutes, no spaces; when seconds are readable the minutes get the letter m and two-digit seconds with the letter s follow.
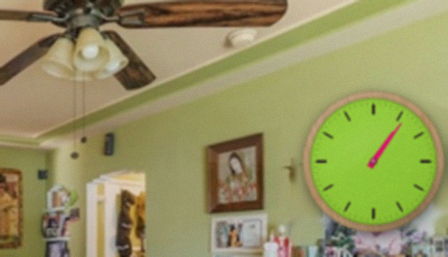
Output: 1h06
